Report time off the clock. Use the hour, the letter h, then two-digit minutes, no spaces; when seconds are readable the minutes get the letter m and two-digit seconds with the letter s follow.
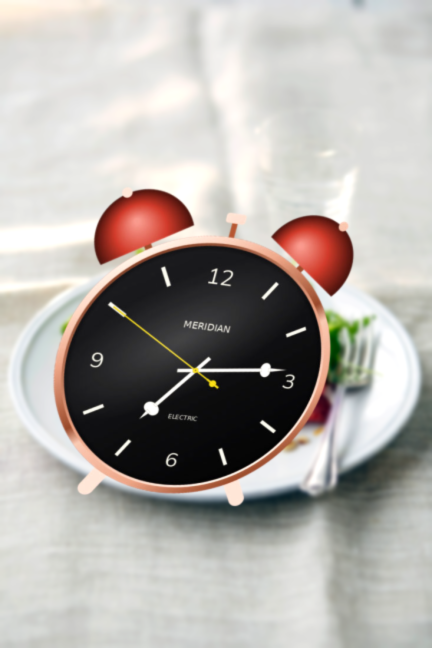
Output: 7h13m50s
